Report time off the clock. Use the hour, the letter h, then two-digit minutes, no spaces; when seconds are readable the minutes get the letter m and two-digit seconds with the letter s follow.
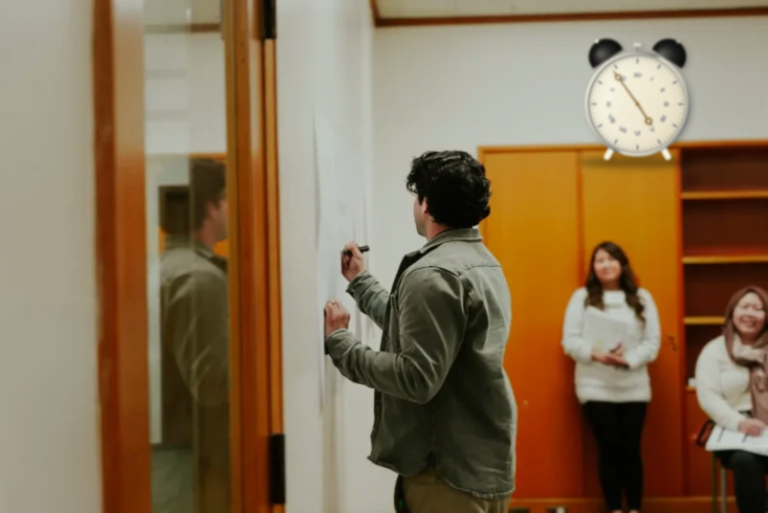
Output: 4h54
